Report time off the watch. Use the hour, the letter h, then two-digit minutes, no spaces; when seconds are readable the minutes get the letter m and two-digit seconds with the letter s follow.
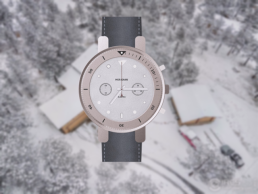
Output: 7h15
